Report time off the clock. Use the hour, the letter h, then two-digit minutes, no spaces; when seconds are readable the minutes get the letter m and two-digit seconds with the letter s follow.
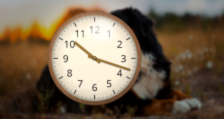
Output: 10h18
